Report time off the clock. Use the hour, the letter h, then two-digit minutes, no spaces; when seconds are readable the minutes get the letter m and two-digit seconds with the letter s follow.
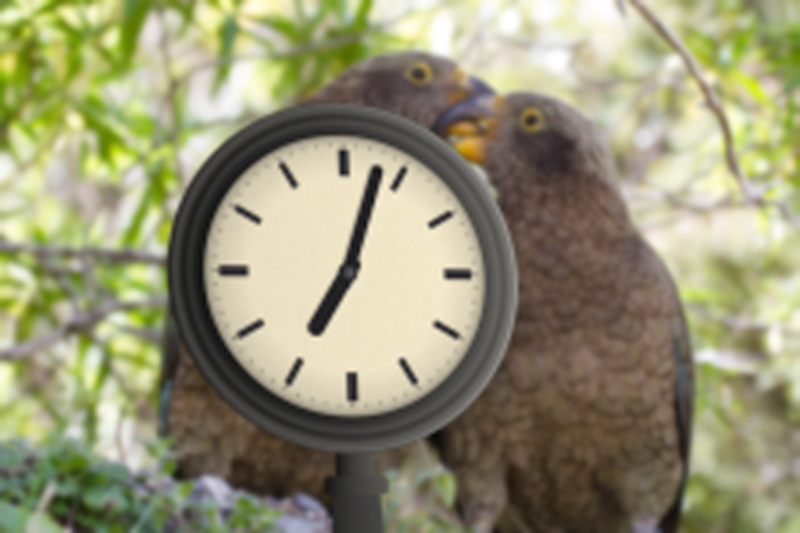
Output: 7h03
